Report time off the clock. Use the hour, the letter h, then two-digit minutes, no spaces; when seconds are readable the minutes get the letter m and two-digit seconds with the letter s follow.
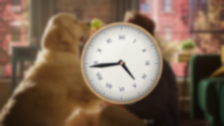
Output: 4h44
